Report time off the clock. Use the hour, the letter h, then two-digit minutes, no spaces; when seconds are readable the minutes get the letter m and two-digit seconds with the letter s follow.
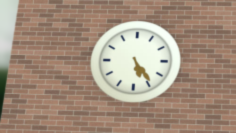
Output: 5h24
